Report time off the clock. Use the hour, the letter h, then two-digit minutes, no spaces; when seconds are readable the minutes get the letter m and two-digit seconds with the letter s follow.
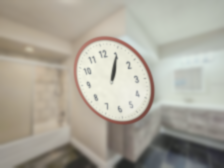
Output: 1h05
